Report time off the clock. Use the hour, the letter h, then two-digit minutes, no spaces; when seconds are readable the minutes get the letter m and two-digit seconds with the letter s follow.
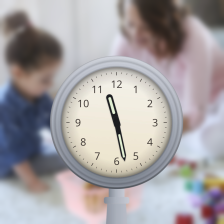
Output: 11h28
